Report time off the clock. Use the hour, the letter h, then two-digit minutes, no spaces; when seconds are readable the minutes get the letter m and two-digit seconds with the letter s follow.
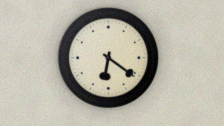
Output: 6h21
